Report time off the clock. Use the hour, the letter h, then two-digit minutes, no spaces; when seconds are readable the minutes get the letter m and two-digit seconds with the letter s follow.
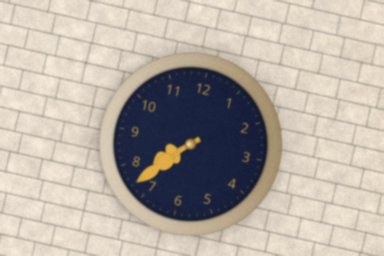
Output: 7h37
